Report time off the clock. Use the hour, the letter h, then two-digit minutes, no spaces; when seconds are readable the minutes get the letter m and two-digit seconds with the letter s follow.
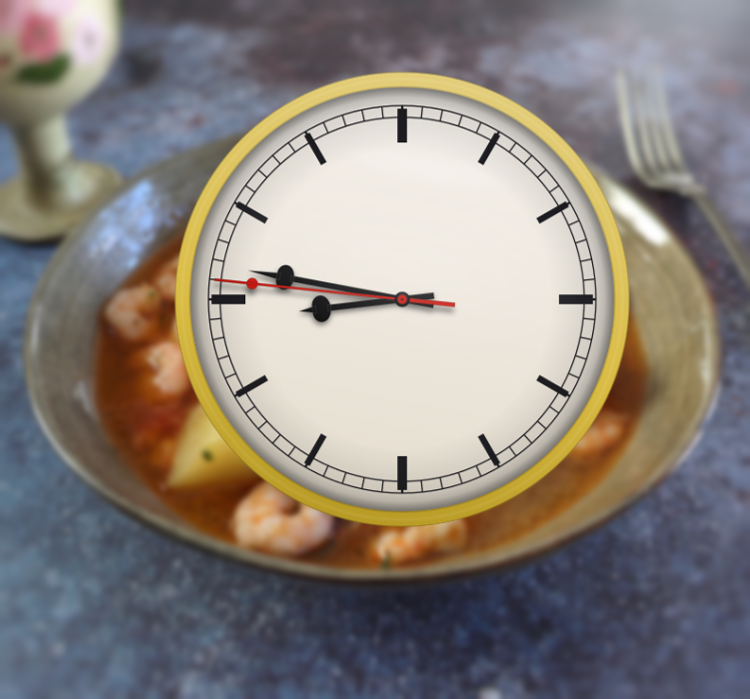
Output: 8h46m46s
